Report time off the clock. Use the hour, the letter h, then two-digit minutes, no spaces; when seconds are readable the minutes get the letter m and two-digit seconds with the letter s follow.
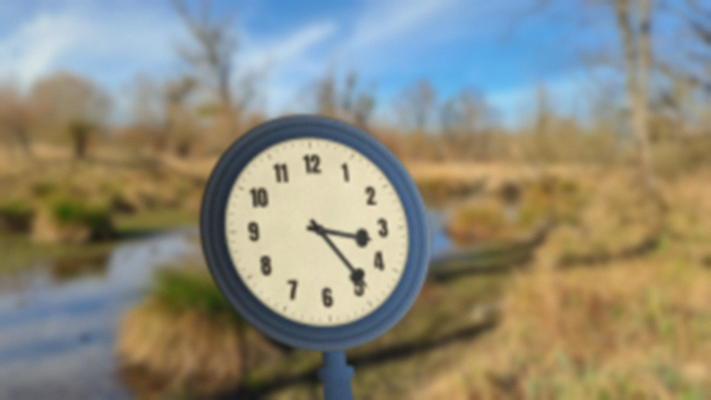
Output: 3h24
